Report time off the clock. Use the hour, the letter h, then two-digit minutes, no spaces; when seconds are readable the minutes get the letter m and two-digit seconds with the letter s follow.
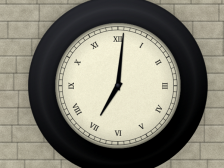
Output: 7h01
